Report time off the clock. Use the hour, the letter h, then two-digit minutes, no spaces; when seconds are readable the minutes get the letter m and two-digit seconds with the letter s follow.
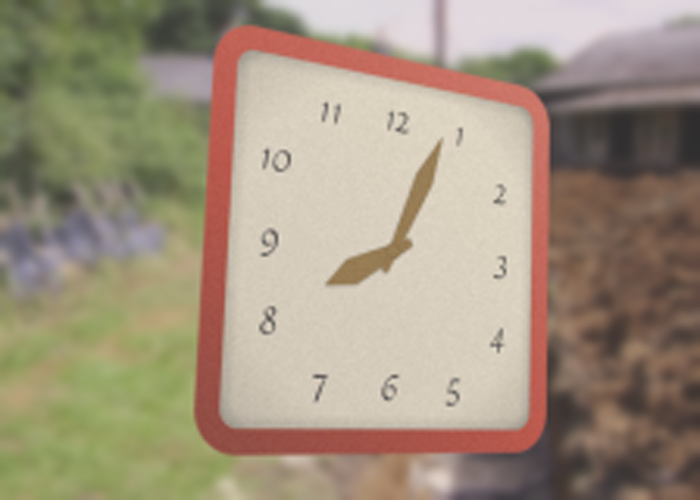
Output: 8h04
